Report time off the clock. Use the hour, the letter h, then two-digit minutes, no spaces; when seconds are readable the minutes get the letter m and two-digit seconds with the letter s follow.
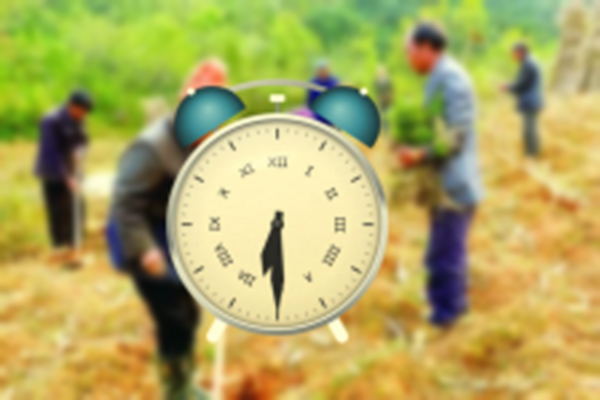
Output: 6h30
